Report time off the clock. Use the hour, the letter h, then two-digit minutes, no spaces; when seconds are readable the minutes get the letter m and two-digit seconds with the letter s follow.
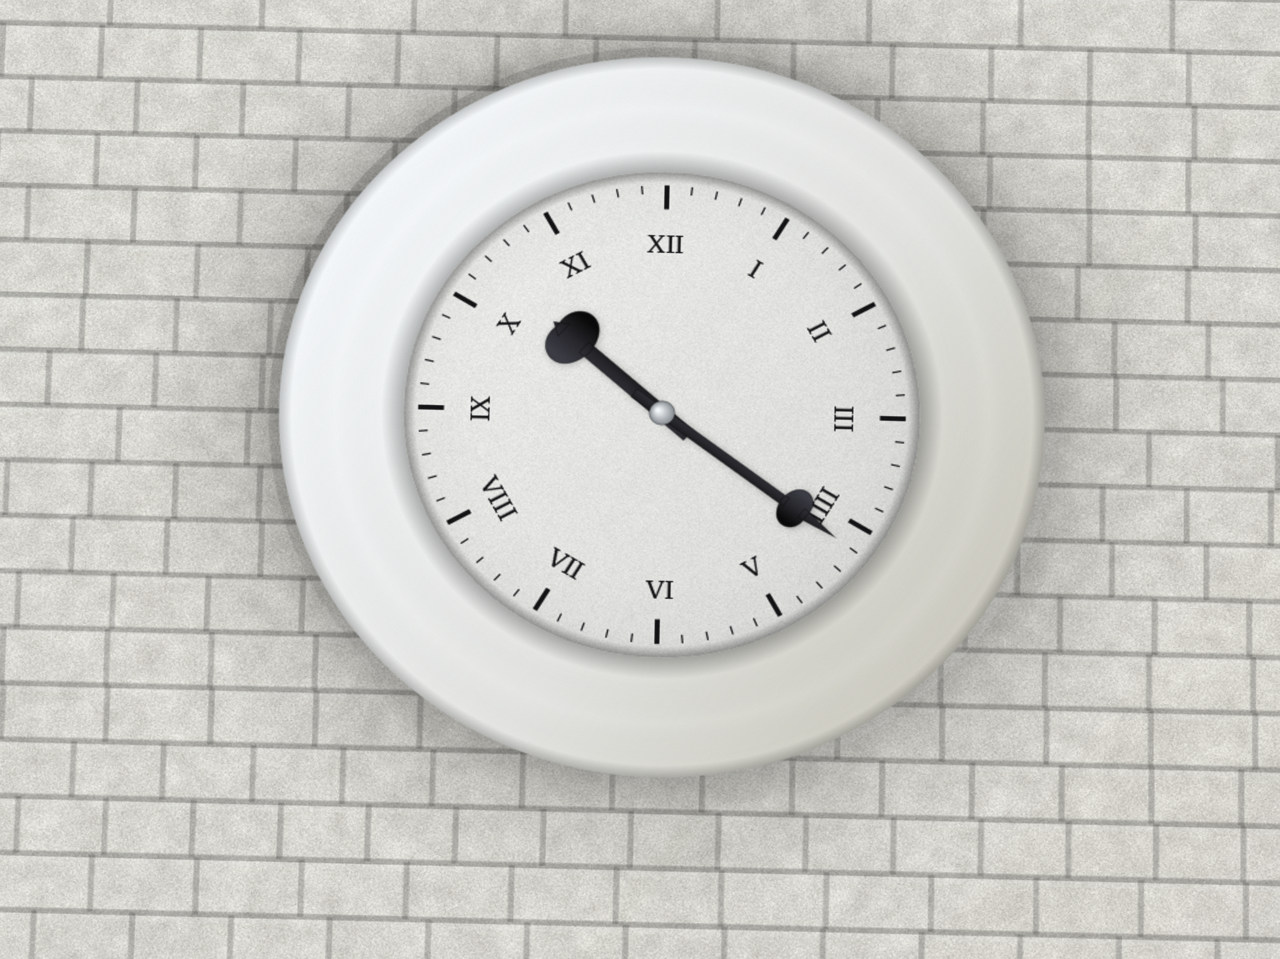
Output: 10h21
